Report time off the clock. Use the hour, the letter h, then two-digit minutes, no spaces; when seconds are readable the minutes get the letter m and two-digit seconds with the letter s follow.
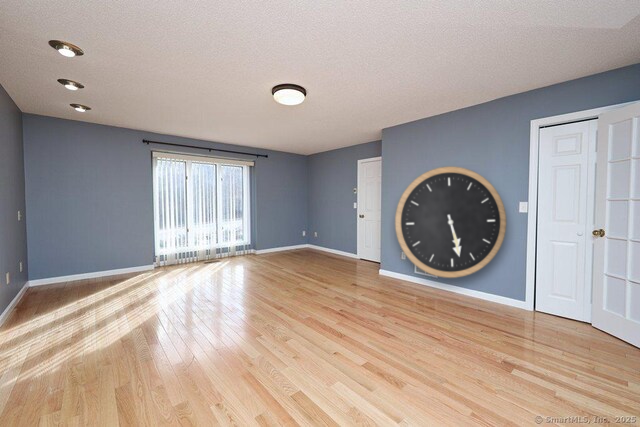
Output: 5h28
